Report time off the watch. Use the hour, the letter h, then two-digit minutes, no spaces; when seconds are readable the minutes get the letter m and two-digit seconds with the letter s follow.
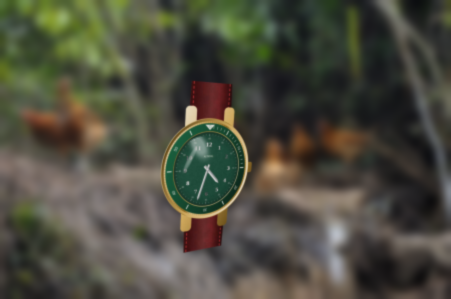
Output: 4h33
